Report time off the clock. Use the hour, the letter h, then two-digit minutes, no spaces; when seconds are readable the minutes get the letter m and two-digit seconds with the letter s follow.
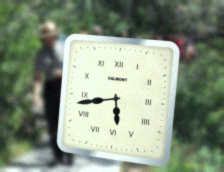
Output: 5h43
